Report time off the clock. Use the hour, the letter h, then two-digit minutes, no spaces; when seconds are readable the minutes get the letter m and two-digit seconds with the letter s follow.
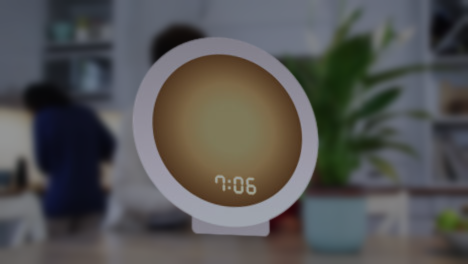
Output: 7h06
